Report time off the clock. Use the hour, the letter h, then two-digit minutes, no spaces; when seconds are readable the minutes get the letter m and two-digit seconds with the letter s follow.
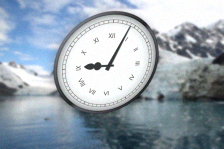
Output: 9h04
